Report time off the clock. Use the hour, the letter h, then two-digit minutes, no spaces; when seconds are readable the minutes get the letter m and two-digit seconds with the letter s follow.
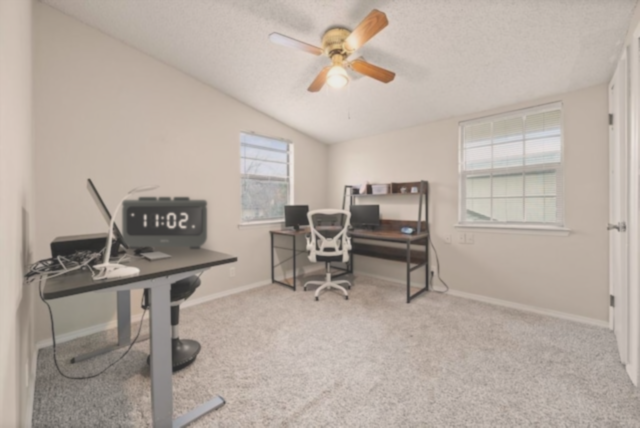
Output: 11h02
